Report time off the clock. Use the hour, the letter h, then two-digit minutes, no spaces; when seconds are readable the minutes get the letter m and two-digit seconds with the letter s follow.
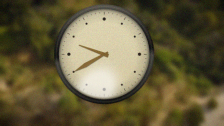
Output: 9h40
